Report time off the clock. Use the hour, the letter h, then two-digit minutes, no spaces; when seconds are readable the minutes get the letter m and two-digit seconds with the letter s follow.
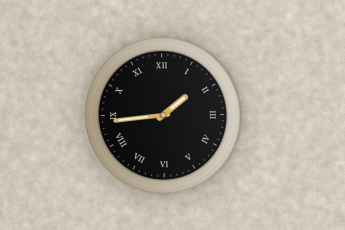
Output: 1h44
